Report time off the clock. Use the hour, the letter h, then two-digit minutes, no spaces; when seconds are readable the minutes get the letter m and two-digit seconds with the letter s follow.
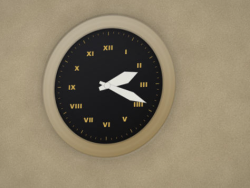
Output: 2h19
